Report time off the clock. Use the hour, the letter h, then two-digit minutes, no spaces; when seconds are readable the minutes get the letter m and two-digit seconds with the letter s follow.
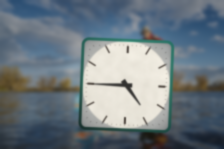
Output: 4h45
